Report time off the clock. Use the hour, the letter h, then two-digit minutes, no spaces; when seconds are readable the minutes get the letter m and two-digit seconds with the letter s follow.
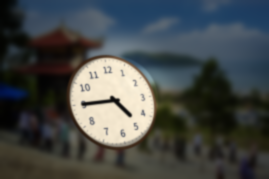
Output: 4h45
